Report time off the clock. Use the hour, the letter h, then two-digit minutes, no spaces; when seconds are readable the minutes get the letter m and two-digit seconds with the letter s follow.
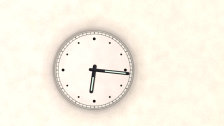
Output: 6h16
